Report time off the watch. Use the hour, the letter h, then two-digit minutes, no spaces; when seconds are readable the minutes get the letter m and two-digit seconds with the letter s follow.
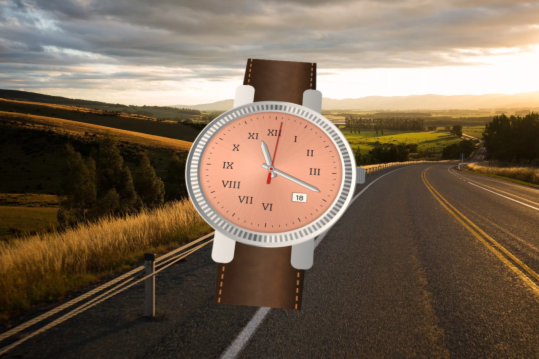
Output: 11h19m01s
